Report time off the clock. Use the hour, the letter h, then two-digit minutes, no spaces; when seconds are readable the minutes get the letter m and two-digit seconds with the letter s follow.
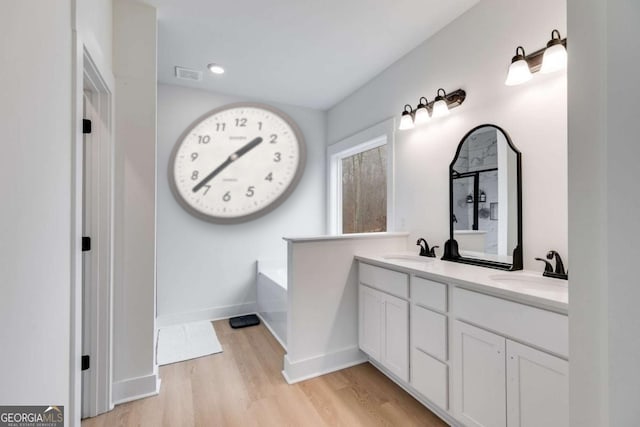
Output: 1h37
